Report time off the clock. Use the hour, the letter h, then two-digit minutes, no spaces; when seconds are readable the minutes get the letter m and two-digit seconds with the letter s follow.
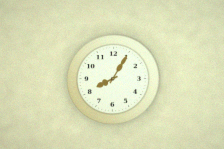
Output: 8h05
